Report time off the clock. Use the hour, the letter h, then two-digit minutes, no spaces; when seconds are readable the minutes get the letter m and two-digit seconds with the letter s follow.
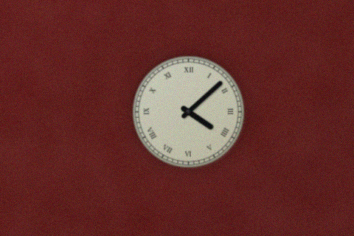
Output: 4h08
